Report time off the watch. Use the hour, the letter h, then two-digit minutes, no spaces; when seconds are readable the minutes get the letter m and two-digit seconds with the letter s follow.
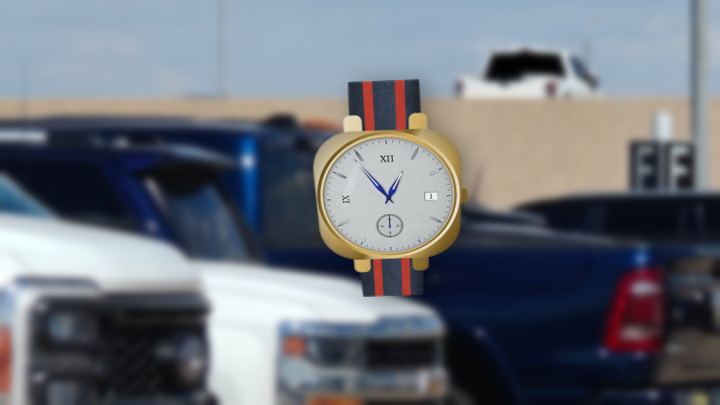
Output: 12h54
